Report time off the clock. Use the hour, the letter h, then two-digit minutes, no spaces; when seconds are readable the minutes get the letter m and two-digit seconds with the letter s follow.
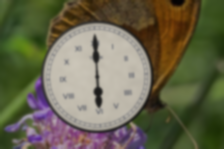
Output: 6h00
